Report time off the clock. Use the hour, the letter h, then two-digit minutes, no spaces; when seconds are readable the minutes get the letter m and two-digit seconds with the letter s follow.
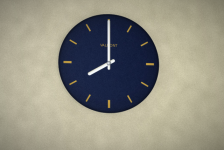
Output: 8h00
